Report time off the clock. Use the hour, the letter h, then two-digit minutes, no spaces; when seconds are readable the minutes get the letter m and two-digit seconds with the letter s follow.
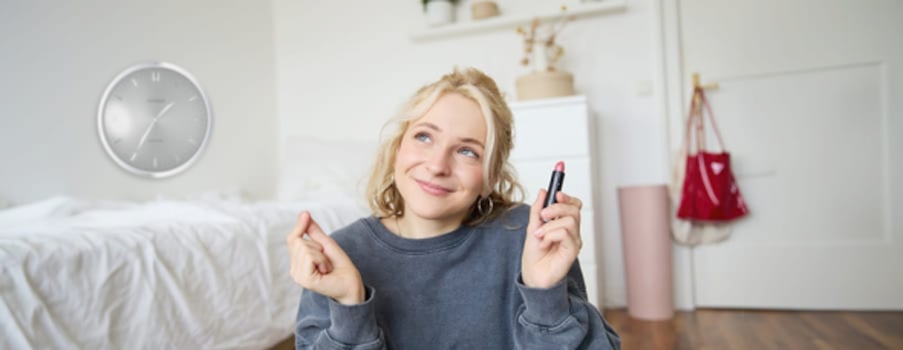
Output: 1h35
